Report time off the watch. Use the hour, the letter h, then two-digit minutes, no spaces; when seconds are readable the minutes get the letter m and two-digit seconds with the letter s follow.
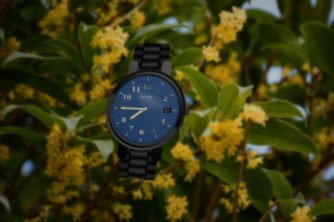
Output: 7h45
